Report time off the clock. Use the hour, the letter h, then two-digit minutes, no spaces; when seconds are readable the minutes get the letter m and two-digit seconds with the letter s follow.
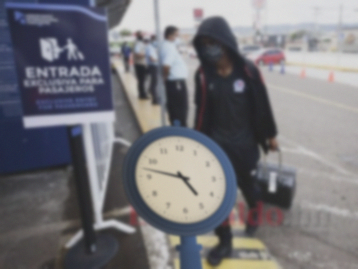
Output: 4h47
